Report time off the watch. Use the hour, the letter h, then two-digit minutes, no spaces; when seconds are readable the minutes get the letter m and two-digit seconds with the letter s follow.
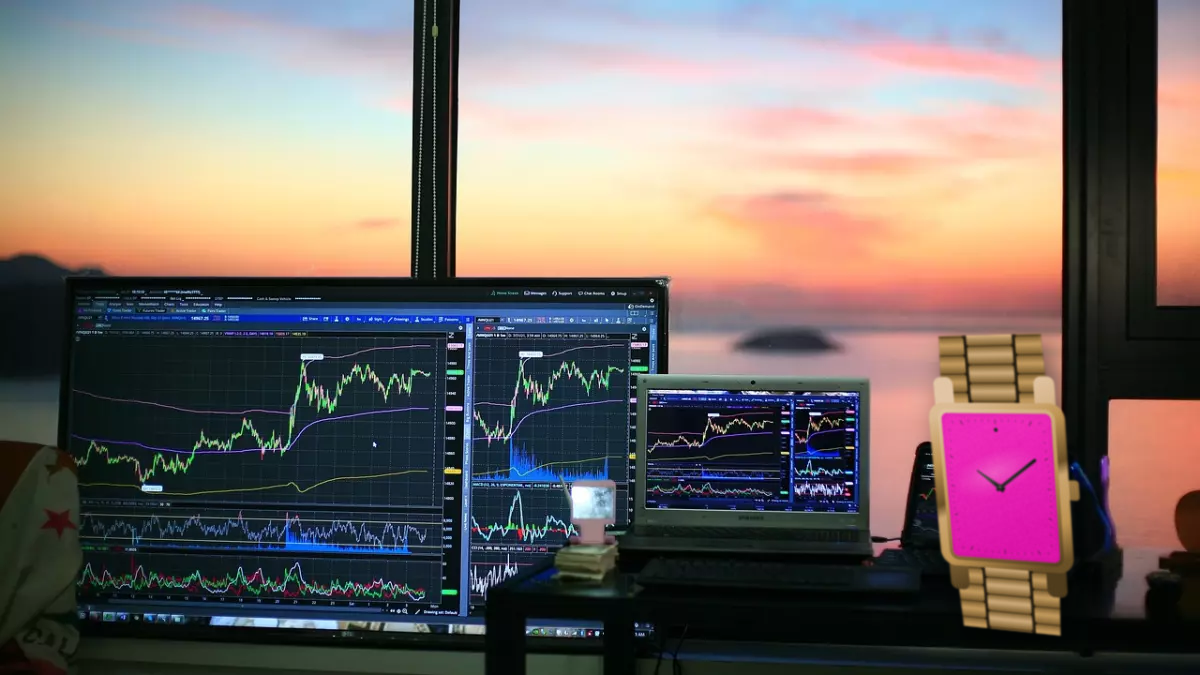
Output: 10h09
